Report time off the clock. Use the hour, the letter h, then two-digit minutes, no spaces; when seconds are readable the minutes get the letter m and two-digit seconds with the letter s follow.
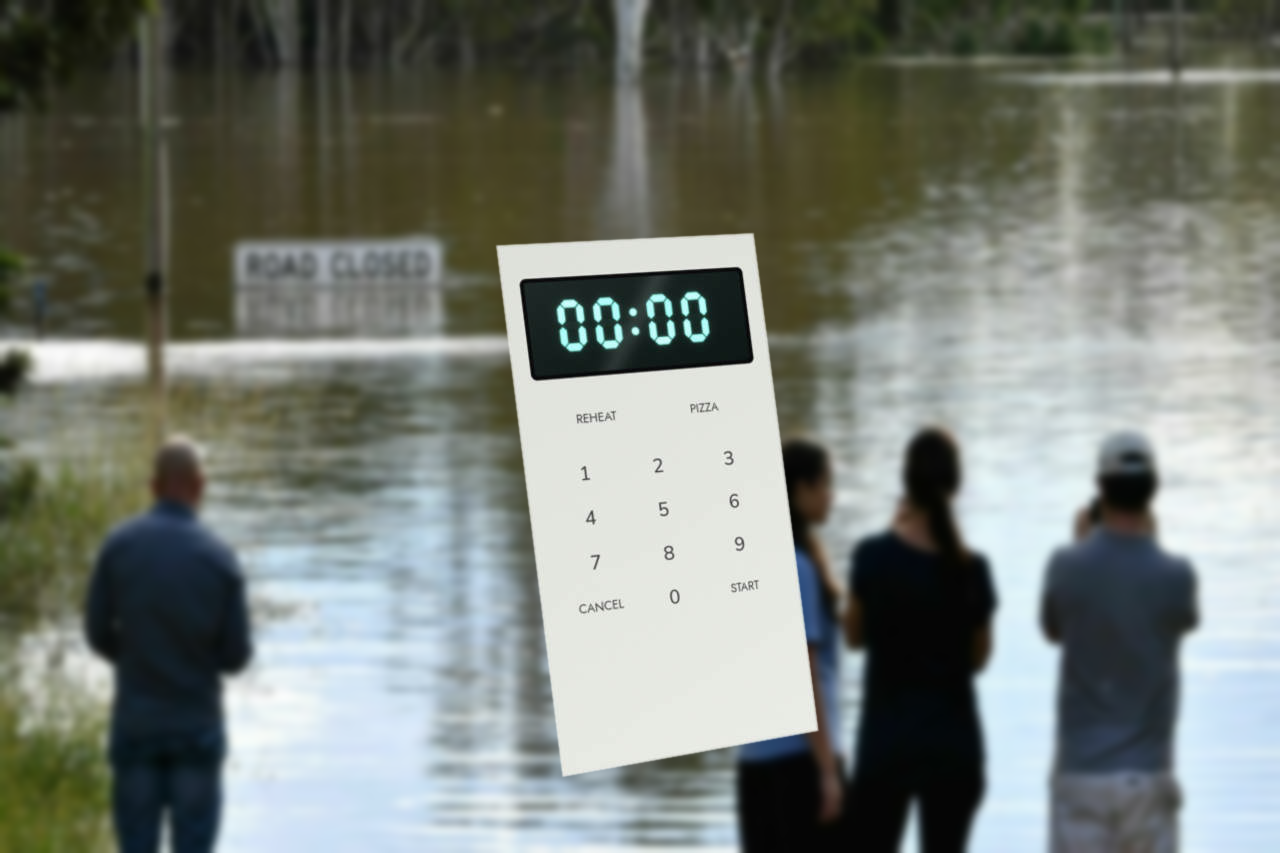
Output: 0h00
